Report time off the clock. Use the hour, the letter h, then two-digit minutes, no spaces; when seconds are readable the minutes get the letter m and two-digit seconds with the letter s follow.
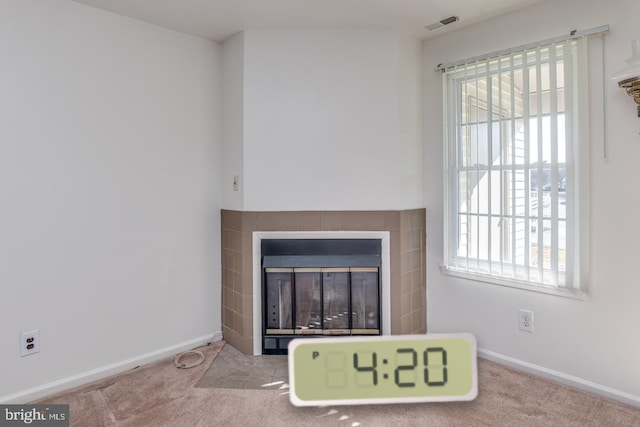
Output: 4h20
